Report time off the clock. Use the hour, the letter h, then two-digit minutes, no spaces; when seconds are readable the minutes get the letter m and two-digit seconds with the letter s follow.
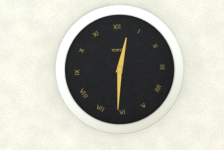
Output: 12h31
